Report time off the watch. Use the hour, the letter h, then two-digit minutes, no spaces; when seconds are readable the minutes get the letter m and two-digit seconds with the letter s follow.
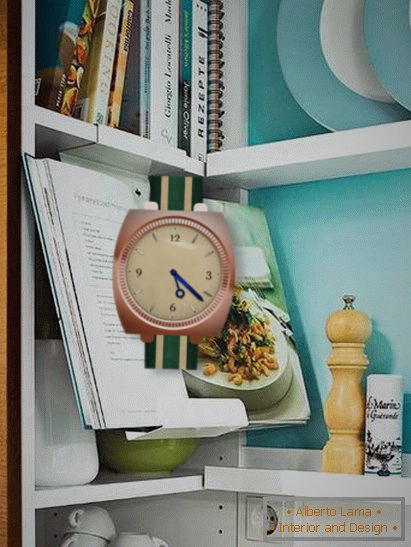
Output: 5h22
